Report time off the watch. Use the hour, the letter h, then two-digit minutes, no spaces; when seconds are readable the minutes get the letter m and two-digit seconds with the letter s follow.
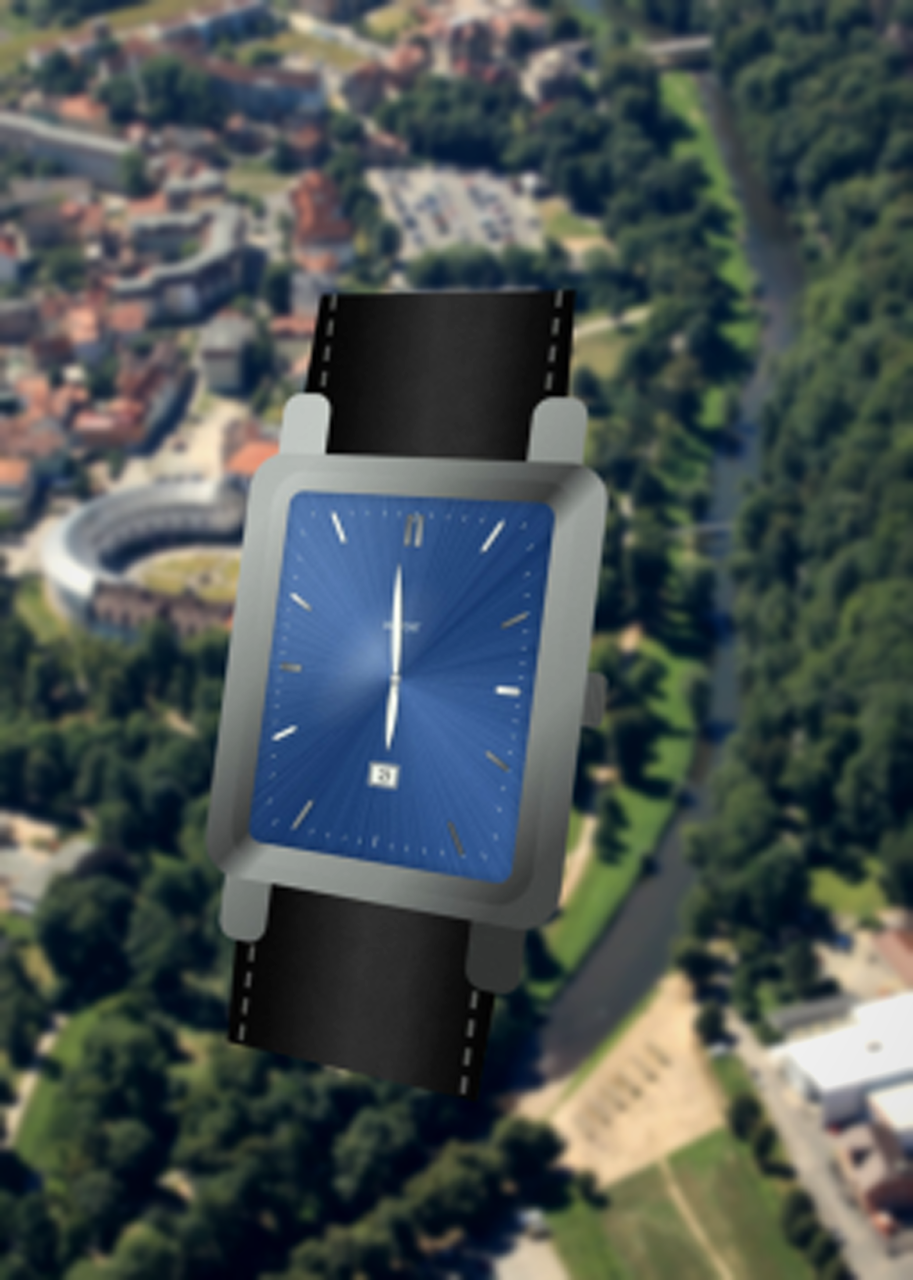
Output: 5h59
